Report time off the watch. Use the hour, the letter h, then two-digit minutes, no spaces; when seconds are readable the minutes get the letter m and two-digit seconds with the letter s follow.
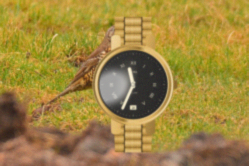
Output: 11h34
